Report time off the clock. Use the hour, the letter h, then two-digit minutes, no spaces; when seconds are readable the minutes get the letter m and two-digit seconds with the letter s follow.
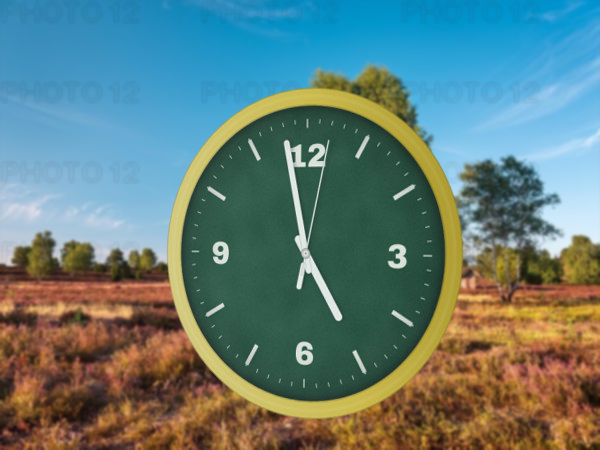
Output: 4h58m02s
